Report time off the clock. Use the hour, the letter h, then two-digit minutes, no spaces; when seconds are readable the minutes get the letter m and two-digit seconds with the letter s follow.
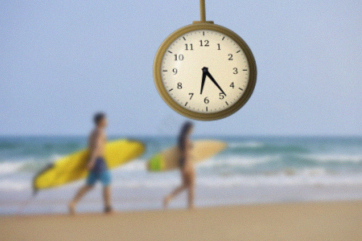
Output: 6h24
